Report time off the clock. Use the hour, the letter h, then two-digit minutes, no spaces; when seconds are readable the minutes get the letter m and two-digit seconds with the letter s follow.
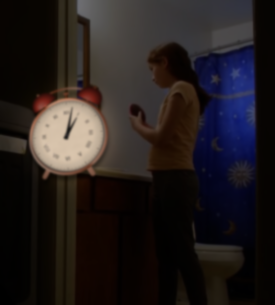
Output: 1h02
